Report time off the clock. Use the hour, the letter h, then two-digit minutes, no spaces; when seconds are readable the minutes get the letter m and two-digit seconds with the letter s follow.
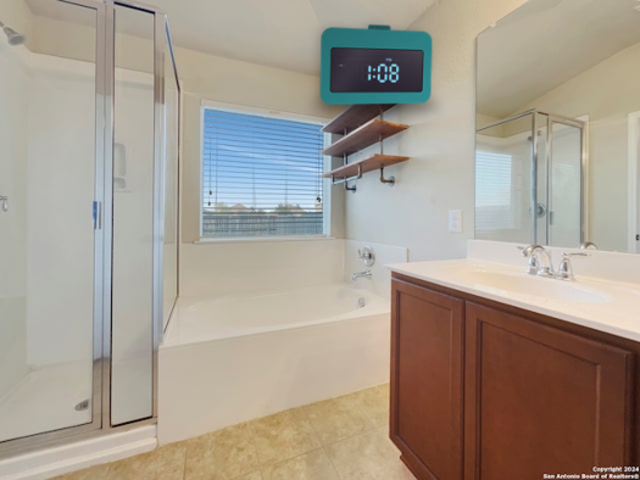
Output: 1h08
